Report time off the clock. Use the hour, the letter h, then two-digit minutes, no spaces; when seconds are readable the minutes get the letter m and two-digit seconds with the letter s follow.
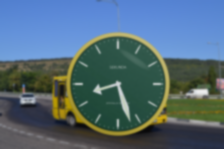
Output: 8h27
